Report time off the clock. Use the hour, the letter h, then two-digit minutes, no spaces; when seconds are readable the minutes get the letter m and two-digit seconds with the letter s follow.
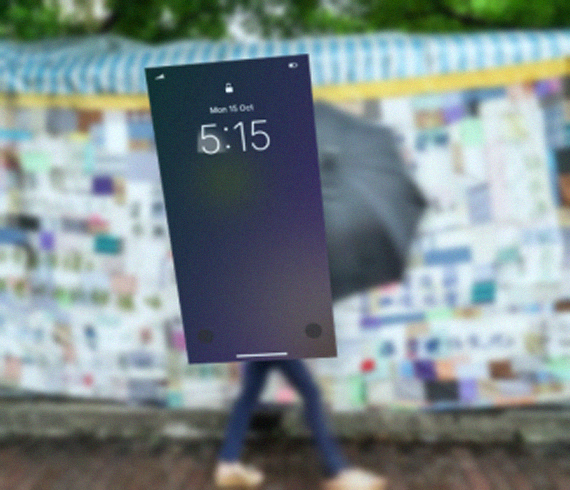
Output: 5h15
